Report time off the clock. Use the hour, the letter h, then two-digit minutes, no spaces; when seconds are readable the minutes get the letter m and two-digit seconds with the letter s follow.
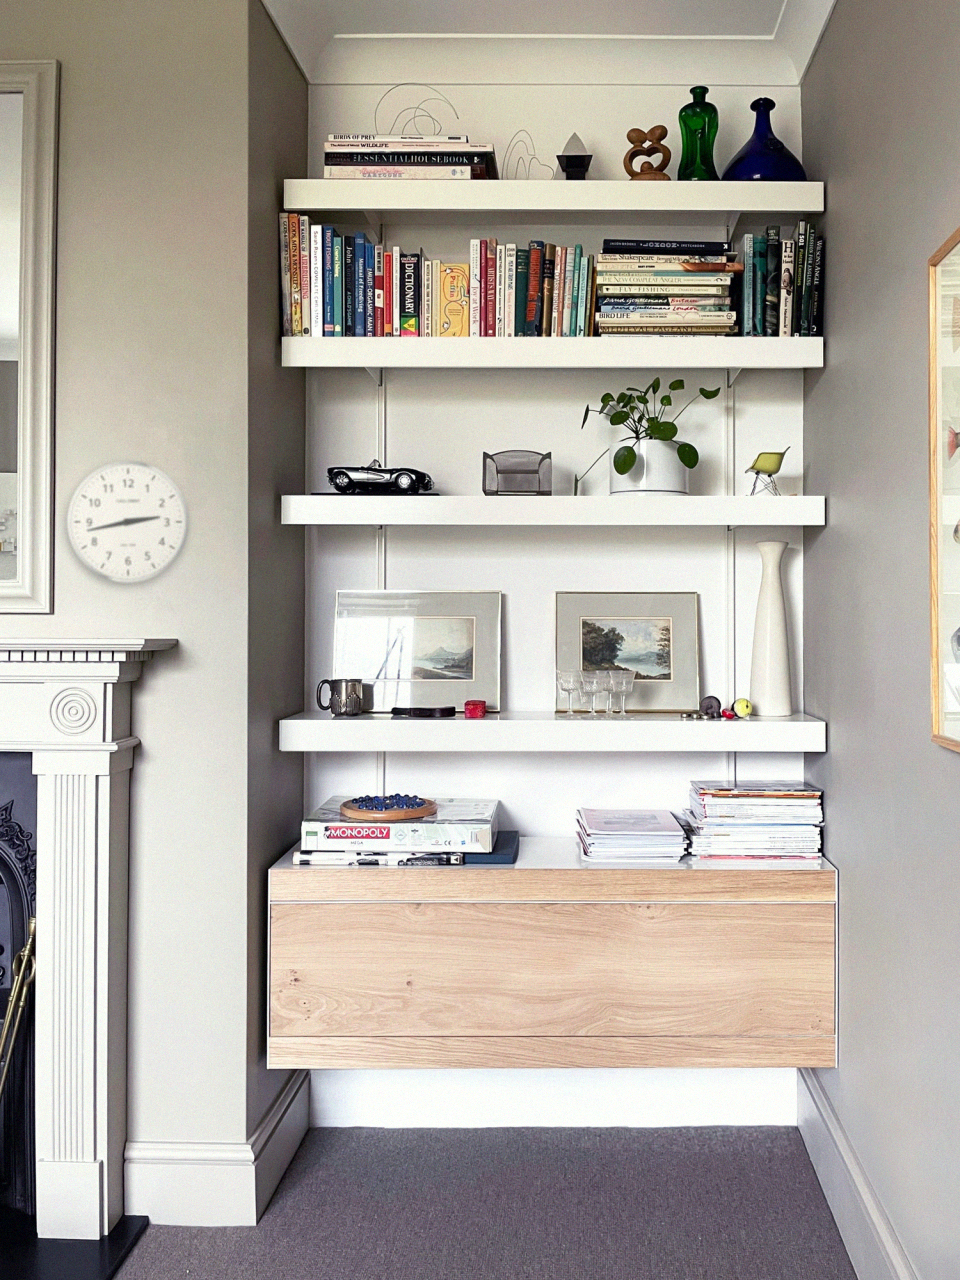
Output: 2h43
